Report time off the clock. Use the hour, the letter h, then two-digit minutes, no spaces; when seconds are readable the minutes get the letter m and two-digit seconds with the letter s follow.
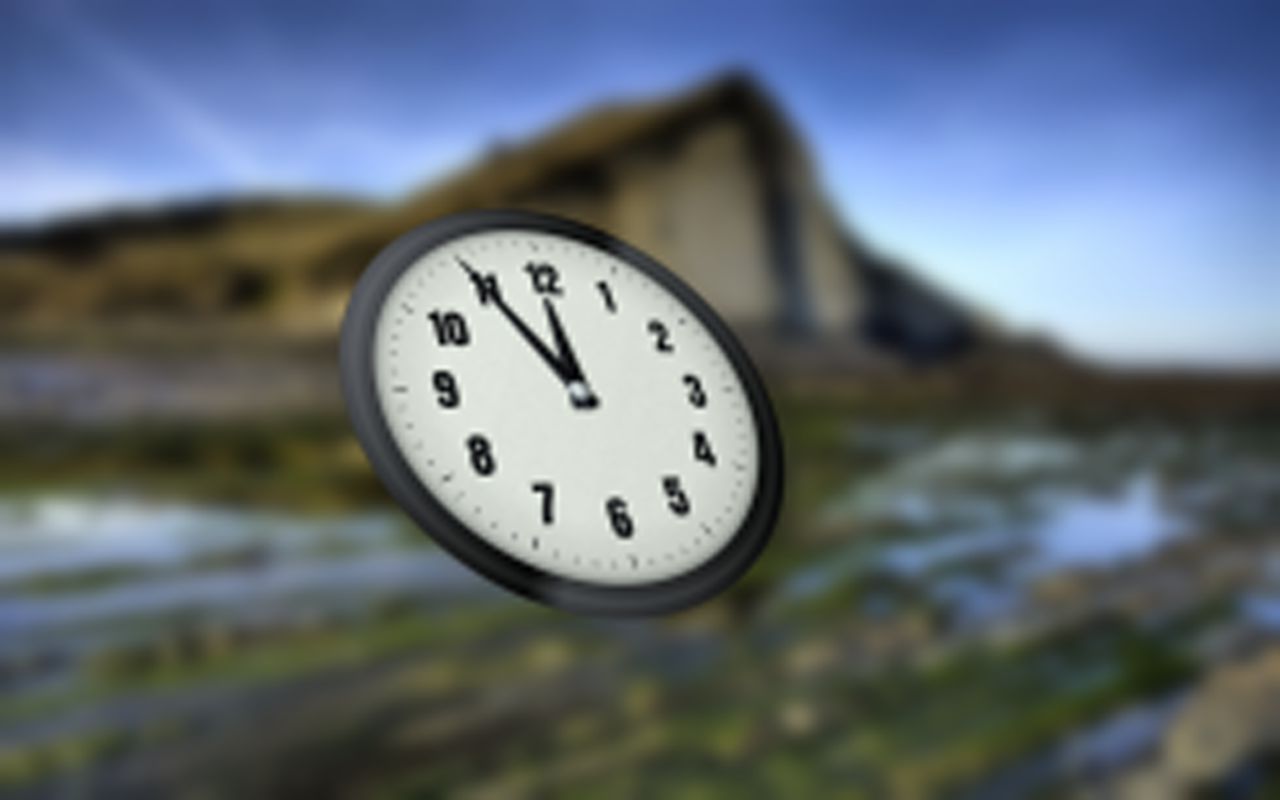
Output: 11h55
